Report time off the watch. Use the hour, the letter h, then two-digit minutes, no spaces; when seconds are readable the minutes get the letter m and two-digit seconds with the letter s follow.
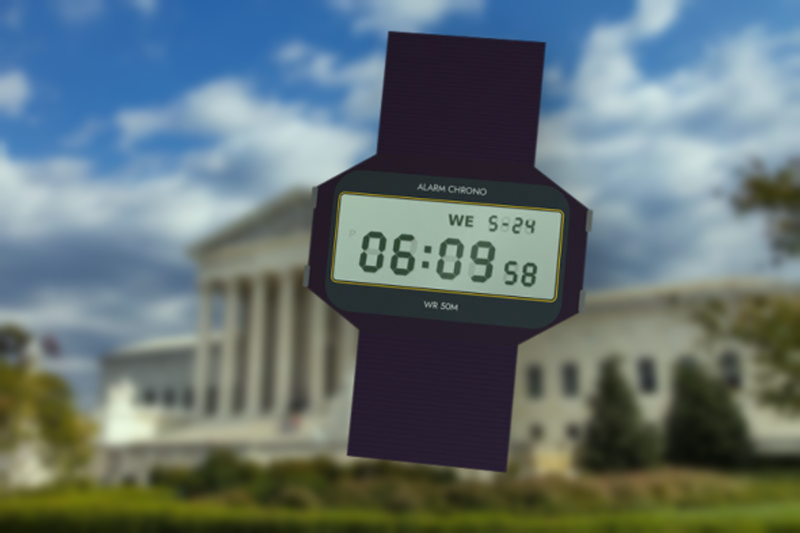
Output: 6h09m58s
